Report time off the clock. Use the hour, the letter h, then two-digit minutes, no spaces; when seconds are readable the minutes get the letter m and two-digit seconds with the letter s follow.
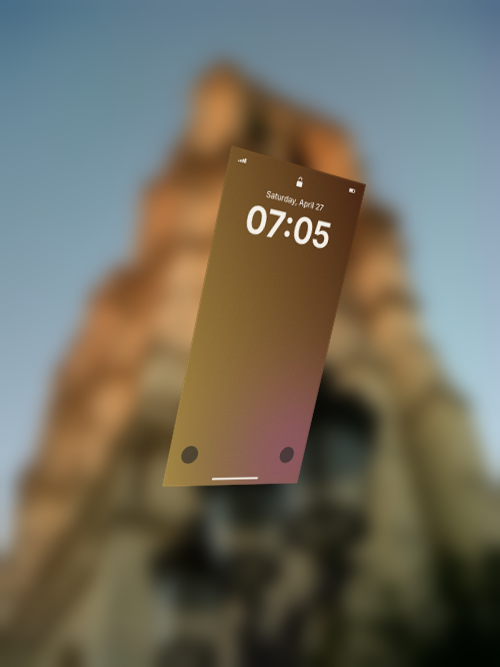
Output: 7h05
